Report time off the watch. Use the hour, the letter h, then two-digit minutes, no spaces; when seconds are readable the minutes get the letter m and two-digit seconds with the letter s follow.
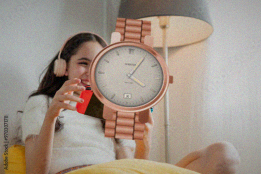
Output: 4h05
